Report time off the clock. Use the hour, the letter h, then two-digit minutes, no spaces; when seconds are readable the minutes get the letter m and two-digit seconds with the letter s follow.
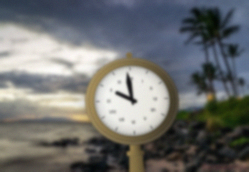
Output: 9h59
